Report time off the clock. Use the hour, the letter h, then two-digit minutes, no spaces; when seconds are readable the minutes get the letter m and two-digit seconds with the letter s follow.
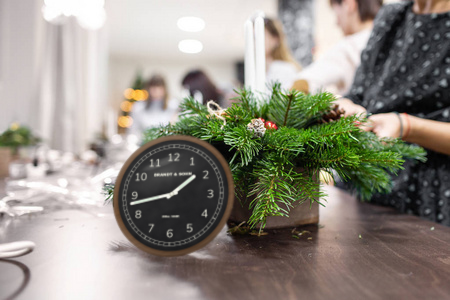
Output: 1h43
